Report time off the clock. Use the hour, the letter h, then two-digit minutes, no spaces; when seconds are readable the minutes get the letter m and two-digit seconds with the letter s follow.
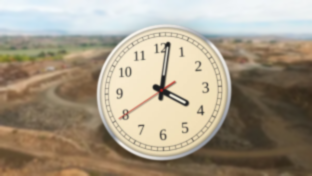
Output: 4h01m40s
